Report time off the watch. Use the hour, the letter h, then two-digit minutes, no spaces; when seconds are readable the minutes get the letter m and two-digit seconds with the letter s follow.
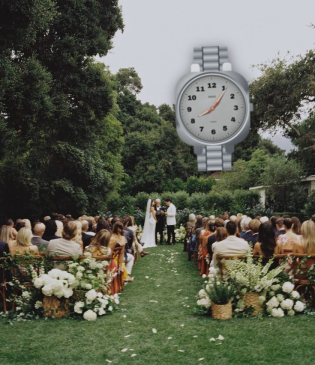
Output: 8h06
